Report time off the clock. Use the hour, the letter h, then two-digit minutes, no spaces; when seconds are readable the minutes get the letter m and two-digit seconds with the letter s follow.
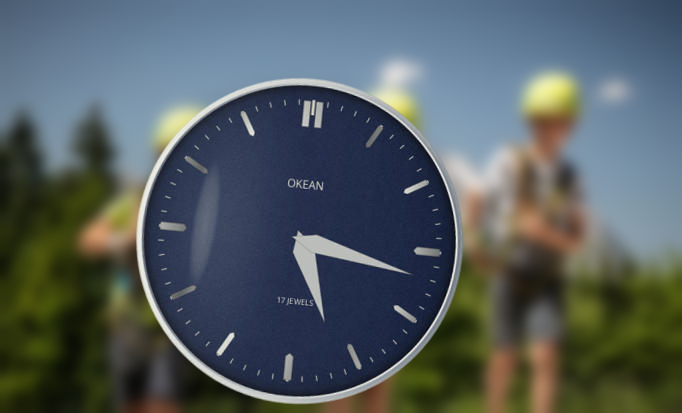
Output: 5h17
